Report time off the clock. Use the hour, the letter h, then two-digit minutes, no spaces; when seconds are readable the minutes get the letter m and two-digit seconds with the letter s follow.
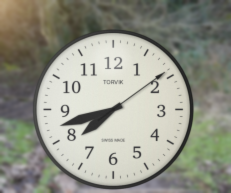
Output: 7h42m09s
